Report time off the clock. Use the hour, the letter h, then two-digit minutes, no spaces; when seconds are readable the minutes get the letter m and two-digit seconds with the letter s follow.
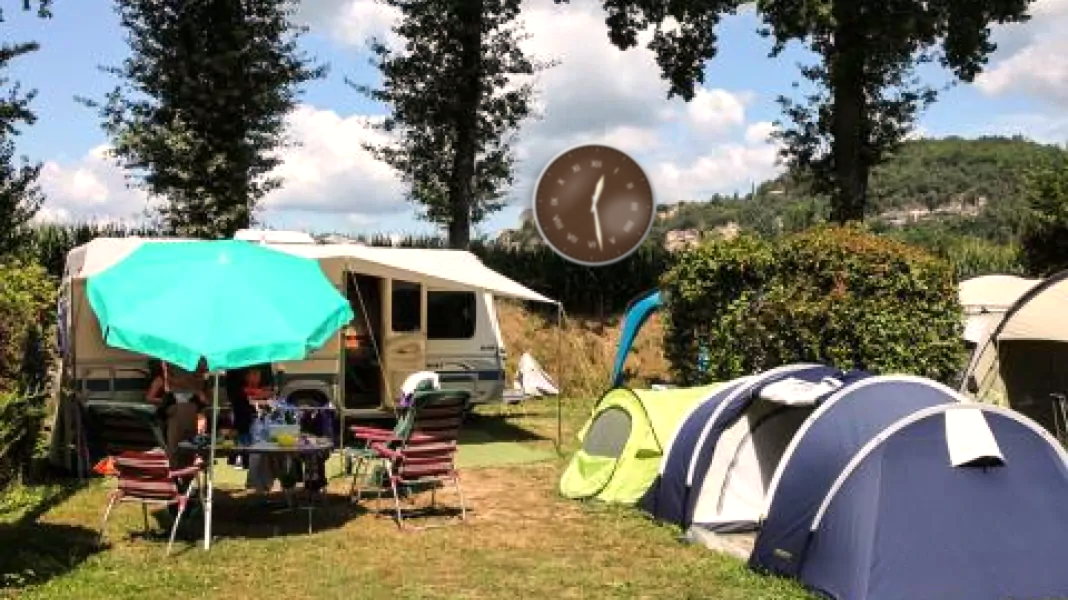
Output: 12h28
